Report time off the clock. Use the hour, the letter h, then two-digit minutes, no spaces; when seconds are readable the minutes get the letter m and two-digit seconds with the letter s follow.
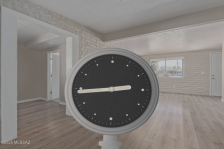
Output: 2h44
